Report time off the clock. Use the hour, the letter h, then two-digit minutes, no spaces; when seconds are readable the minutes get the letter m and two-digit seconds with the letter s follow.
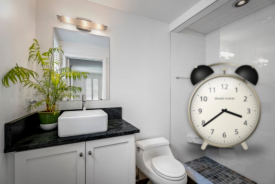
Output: 3h39
